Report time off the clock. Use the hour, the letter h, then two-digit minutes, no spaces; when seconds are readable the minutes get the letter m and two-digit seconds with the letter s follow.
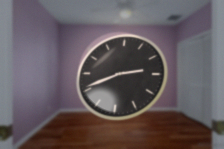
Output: 2h41
